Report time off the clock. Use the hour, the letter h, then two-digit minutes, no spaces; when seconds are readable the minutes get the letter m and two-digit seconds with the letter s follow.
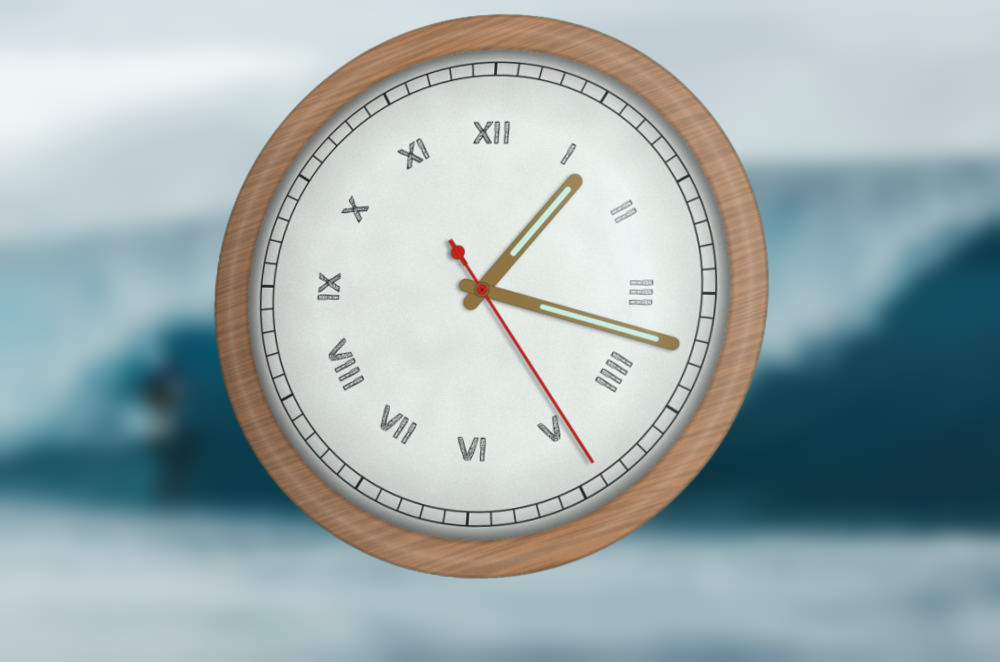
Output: 1h17m24s
